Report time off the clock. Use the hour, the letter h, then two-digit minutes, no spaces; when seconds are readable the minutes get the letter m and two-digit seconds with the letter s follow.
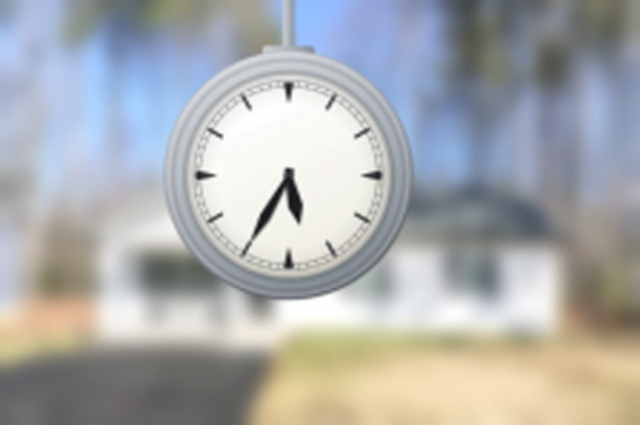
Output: 5h35
